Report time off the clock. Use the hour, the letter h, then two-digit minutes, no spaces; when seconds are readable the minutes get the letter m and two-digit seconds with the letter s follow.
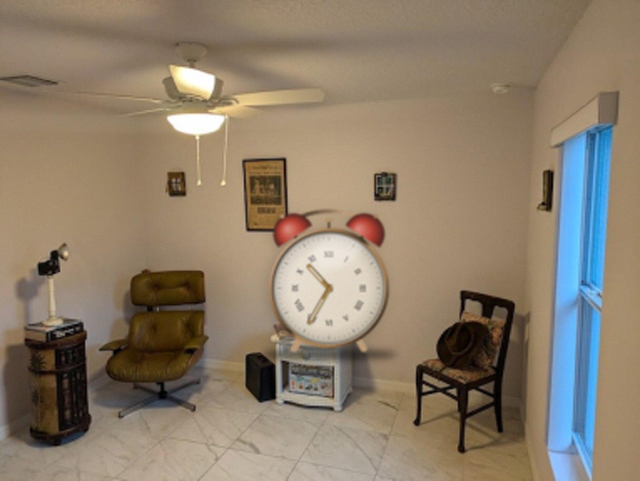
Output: 10h35
